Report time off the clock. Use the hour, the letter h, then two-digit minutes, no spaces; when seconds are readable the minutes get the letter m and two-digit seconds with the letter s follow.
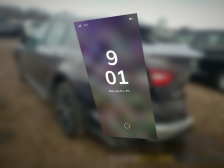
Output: 9h01
